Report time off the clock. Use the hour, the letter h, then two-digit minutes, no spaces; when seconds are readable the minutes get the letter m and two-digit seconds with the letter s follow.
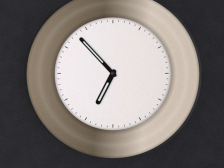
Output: 6h53
